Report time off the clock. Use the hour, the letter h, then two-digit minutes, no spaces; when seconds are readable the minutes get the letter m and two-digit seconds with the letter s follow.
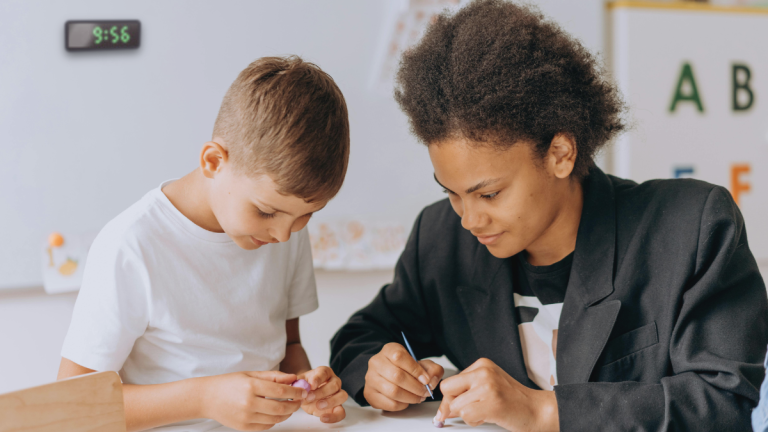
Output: 9h56
